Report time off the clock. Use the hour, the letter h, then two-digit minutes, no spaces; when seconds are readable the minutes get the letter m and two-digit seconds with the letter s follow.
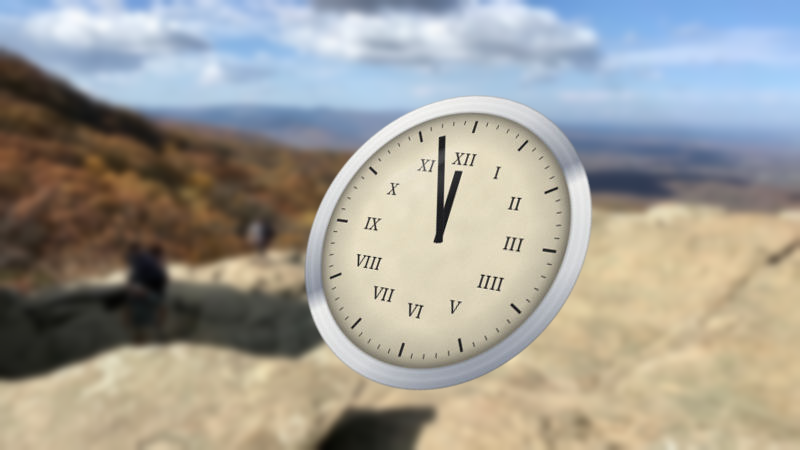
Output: 11h57
